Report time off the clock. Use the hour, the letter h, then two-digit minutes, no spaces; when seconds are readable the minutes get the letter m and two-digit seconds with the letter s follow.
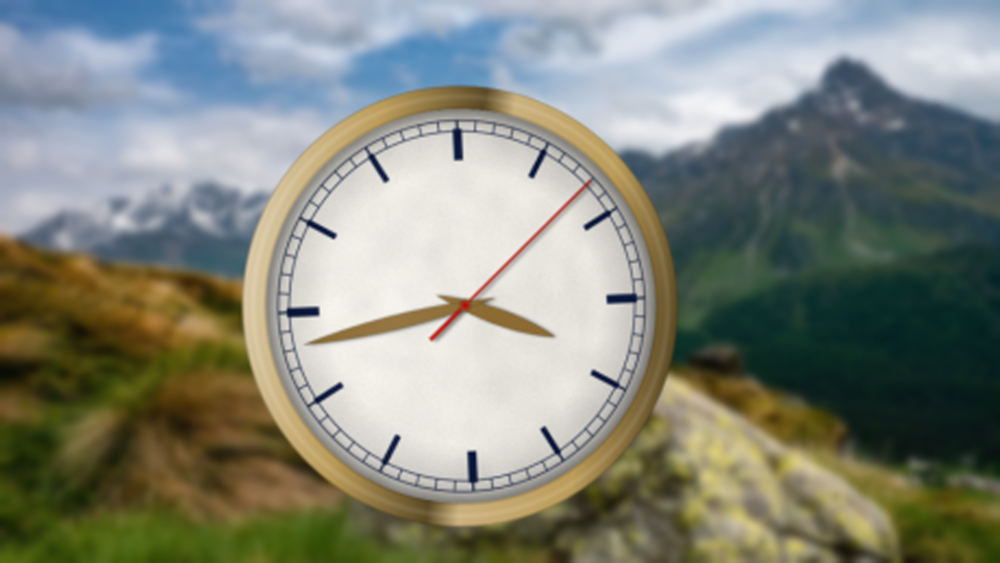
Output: 3h43m08s
